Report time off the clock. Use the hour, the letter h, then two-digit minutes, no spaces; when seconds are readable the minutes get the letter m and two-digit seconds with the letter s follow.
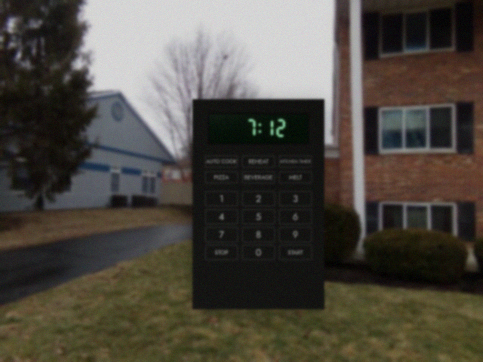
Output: 7h12
